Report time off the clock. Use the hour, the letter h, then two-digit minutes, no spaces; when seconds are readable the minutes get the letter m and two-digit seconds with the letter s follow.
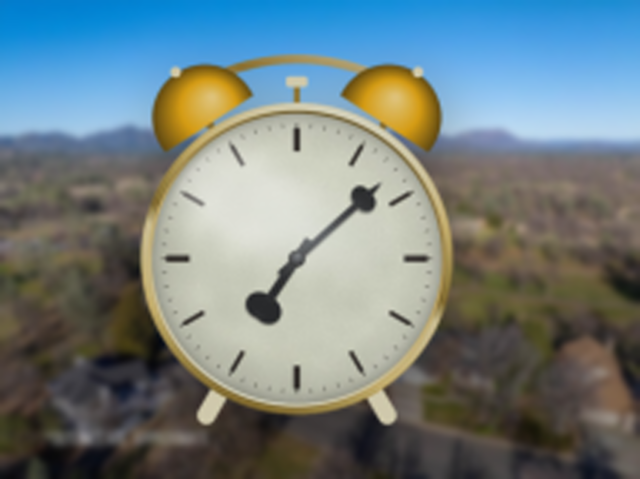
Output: 7h08
